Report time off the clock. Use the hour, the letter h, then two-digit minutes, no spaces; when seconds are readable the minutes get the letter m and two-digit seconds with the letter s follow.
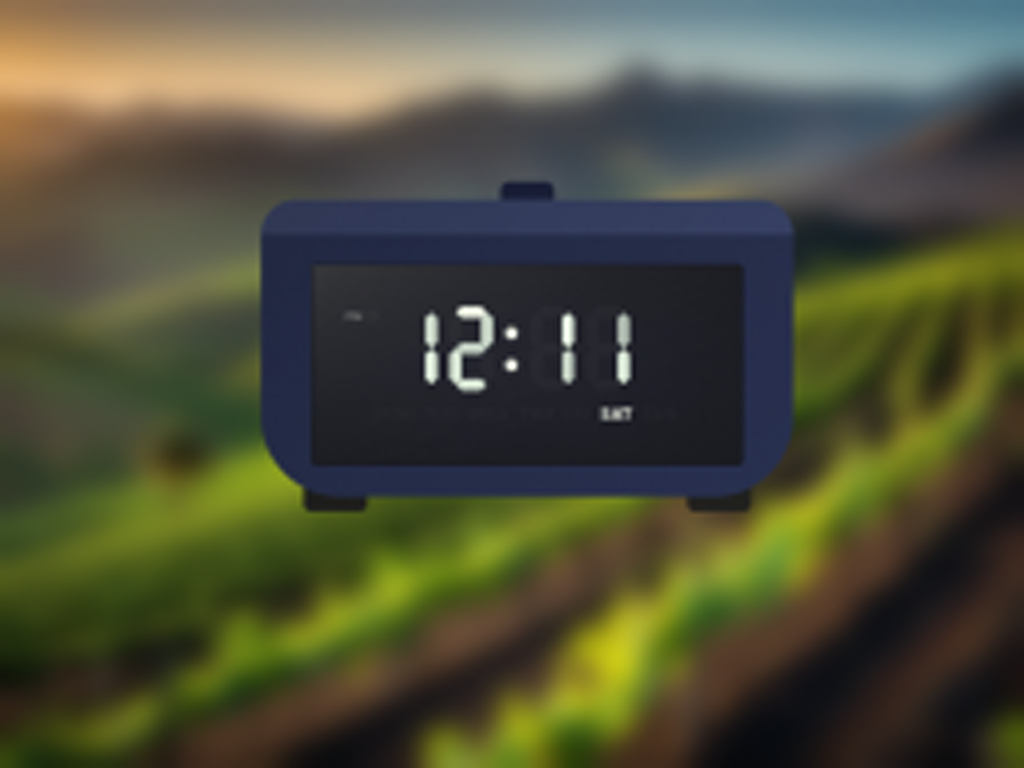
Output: 12h11
